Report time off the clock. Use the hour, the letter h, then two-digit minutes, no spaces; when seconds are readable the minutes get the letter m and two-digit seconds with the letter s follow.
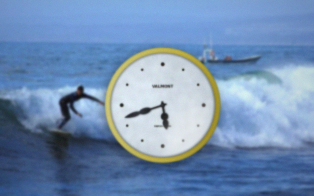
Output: 5h42
